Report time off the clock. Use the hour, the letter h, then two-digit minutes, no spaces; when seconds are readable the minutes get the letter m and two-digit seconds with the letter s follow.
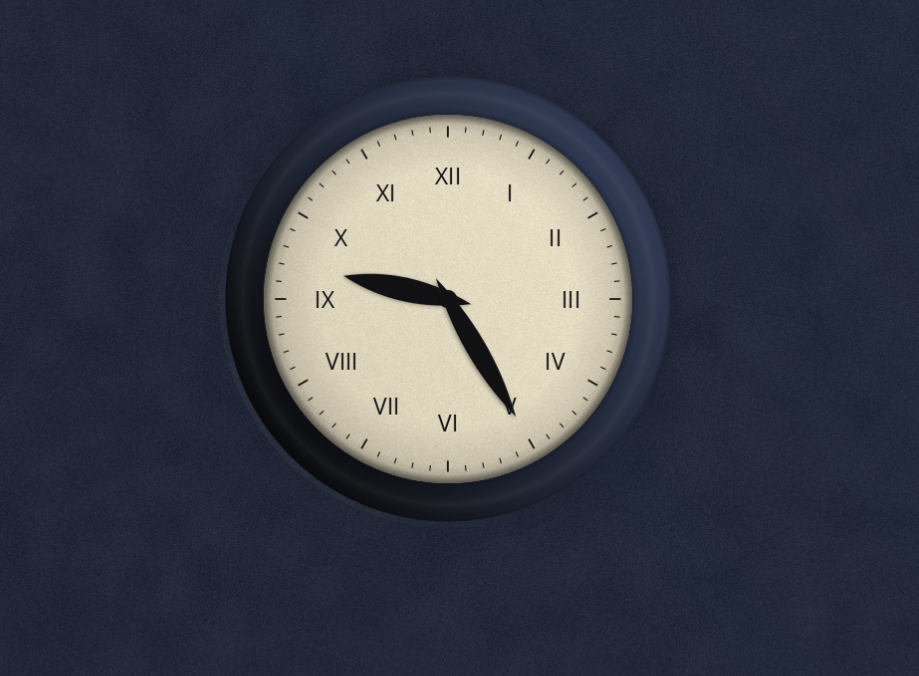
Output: 9h25
